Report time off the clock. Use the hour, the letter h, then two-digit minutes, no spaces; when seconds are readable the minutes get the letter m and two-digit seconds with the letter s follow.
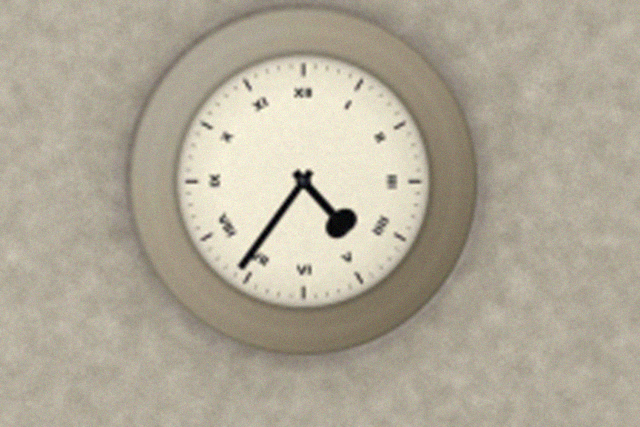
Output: 4h36
